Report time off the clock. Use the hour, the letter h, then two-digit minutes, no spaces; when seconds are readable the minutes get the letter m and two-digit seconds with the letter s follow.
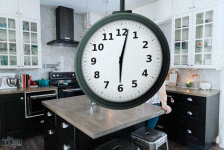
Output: 6h02
